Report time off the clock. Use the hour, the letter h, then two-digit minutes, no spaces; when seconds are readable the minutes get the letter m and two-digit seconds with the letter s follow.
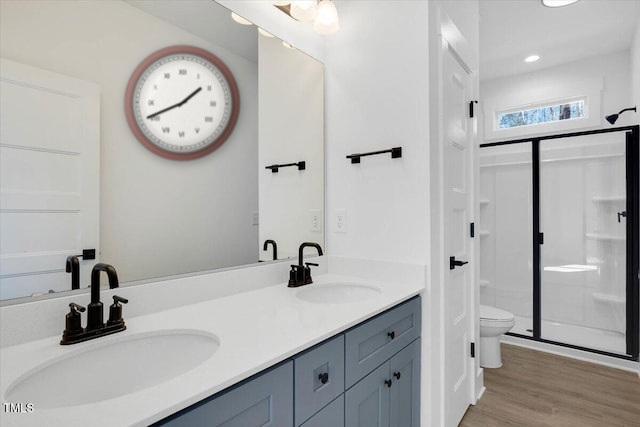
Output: 1h41
